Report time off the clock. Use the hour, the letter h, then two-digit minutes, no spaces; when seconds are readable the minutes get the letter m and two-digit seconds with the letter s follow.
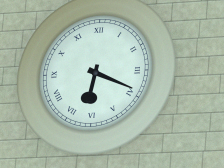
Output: 6h19
